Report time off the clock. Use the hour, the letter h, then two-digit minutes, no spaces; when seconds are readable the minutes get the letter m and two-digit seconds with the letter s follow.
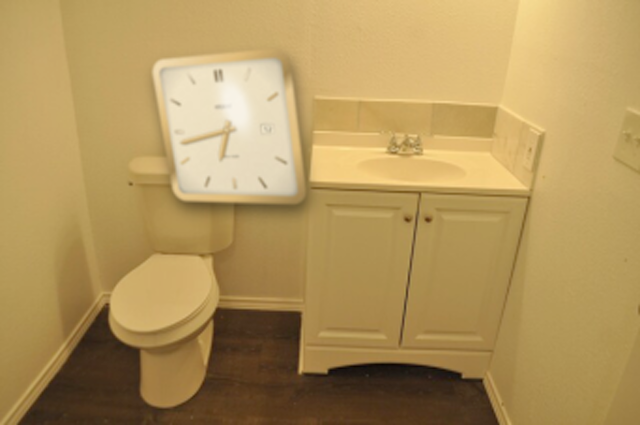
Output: 6h43
